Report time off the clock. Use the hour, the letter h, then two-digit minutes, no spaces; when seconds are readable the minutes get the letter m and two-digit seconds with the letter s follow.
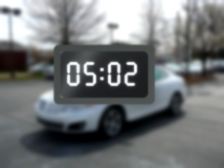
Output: 5h02
